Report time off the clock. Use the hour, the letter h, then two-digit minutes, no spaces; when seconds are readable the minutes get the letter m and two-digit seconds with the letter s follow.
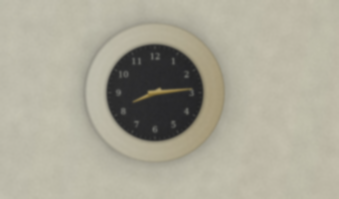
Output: 8h14
